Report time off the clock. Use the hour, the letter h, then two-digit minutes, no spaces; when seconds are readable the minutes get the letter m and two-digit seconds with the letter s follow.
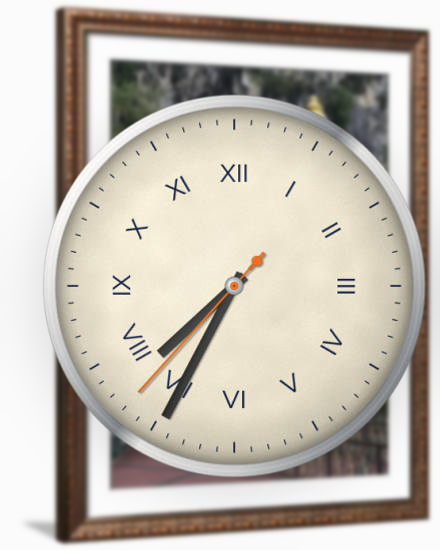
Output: 7h34m37s
